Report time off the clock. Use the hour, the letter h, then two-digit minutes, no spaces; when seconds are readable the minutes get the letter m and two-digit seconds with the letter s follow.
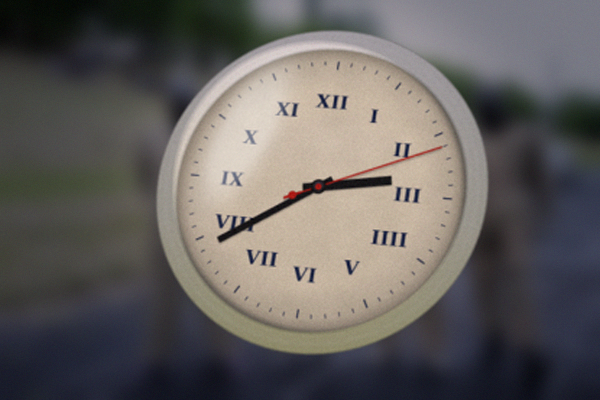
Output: 2h39m11s
